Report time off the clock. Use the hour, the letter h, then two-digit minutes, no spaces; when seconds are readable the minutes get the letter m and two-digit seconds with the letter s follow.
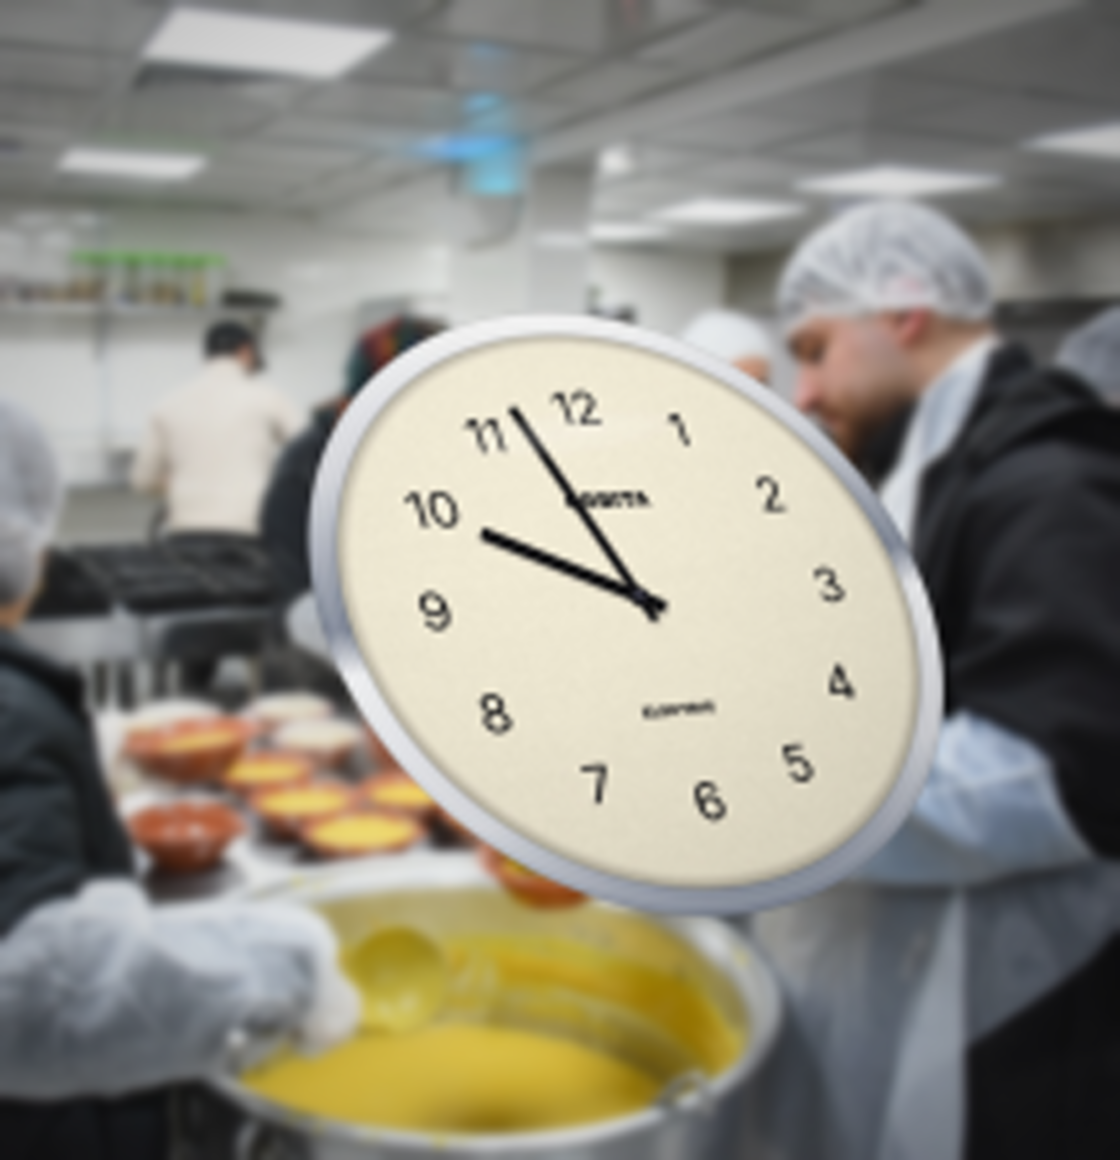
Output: 9h57
